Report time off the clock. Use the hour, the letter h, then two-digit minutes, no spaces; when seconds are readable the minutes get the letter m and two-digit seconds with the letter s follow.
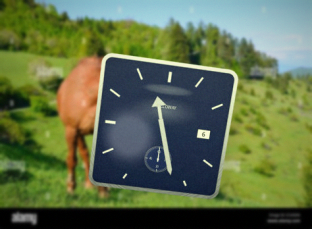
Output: 11h27
